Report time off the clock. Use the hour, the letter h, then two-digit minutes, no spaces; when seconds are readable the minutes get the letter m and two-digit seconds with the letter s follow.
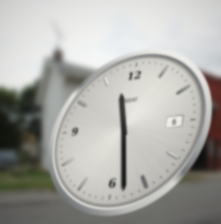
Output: 11h28
